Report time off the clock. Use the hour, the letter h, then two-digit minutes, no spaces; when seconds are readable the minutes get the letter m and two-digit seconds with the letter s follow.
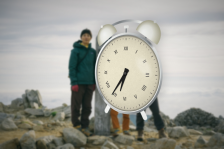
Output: 6h36
